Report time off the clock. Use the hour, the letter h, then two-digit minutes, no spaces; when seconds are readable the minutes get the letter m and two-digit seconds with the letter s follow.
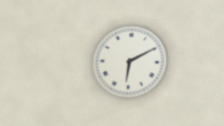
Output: 6h10
